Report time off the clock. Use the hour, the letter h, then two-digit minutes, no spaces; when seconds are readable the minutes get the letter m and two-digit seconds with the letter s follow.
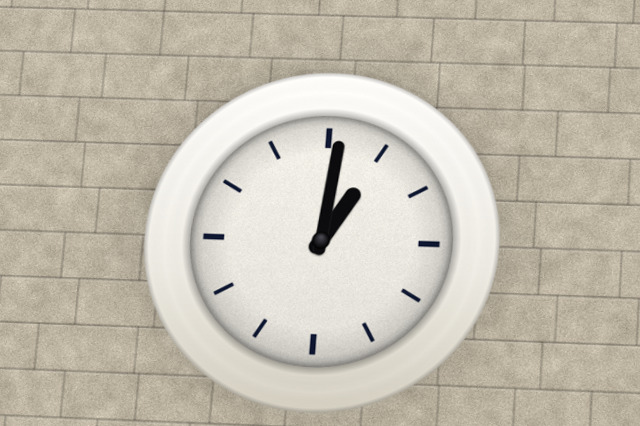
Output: 1h01
